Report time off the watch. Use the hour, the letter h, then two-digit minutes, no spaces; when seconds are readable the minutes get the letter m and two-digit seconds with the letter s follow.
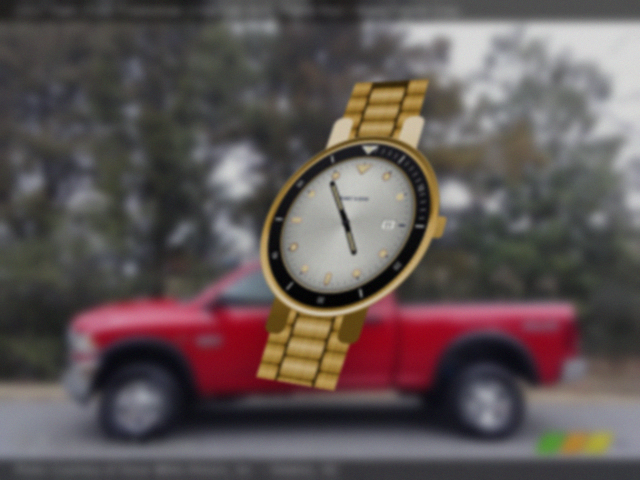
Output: 4h54
